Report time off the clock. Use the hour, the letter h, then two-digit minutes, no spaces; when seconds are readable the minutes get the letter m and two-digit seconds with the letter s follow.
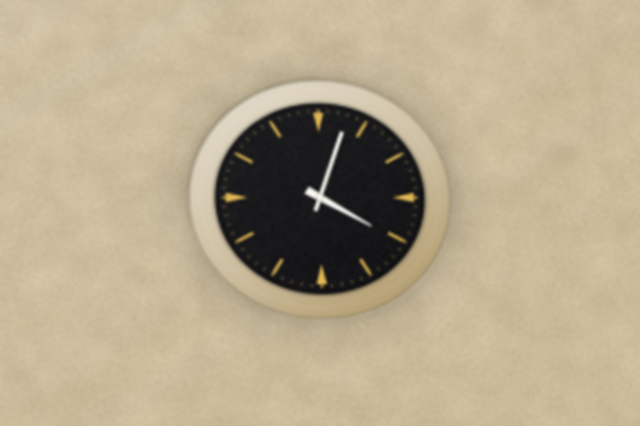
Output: 4h03
